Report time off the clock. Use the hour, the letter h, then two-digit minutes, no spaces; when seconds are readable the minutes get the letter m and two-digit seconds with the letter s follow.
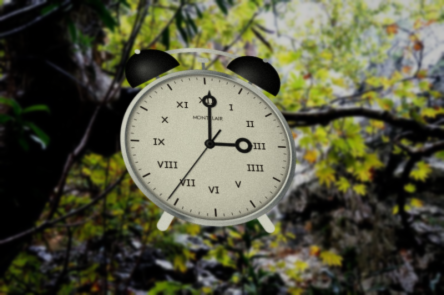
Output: 3h00m36s
